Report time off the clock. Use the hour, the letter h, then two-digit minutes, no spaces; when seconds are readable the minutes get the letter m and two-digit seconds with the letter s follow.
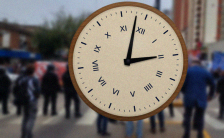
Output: 1h58
